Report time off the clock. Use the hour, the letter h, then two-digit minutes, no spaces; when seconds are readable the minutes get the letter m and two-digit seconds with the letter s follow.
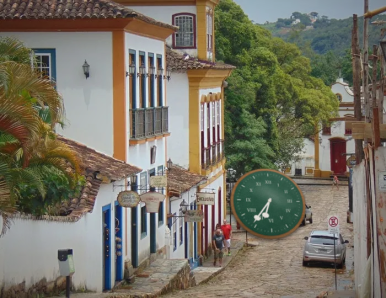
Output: 6h36
